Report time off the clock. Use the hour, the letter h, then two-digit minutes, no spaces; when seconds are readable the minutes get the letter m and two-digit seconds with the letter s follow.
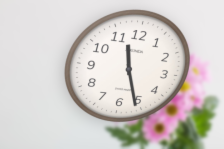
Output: 11h26
